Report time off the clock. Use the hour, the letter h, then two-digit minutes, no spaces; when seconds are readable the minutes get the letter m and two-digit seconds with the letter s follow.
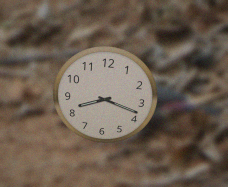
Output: 8h18
